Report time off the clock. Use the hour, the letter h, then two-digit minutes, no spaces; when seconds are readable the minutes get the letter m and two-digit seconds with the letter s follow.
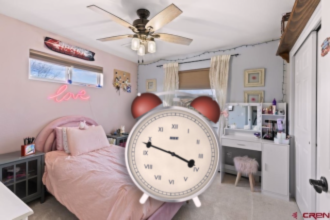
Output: 3h48
